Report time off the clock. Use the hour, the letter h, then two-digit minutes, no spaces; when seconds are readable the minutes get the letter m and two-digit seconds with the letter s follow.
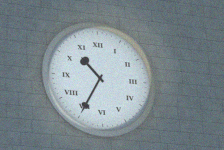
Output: 10h35
